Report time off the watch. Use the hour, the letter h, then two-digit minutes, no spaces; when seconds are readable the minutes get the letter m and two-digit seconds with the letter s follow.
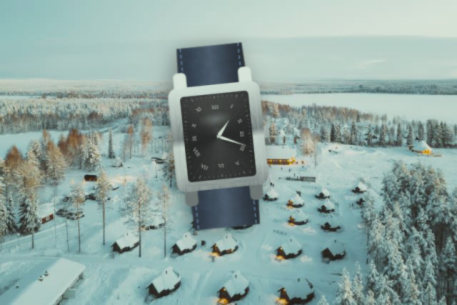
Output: 1h19
